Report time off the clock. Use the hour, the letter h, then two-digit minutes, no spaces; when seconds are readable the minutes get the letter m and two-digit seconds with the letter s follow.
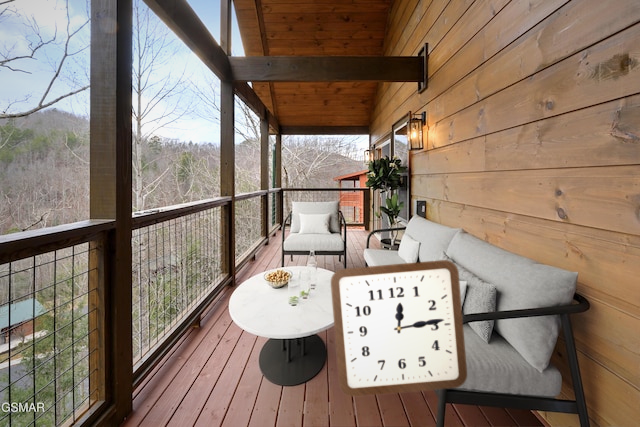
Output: 12h14
